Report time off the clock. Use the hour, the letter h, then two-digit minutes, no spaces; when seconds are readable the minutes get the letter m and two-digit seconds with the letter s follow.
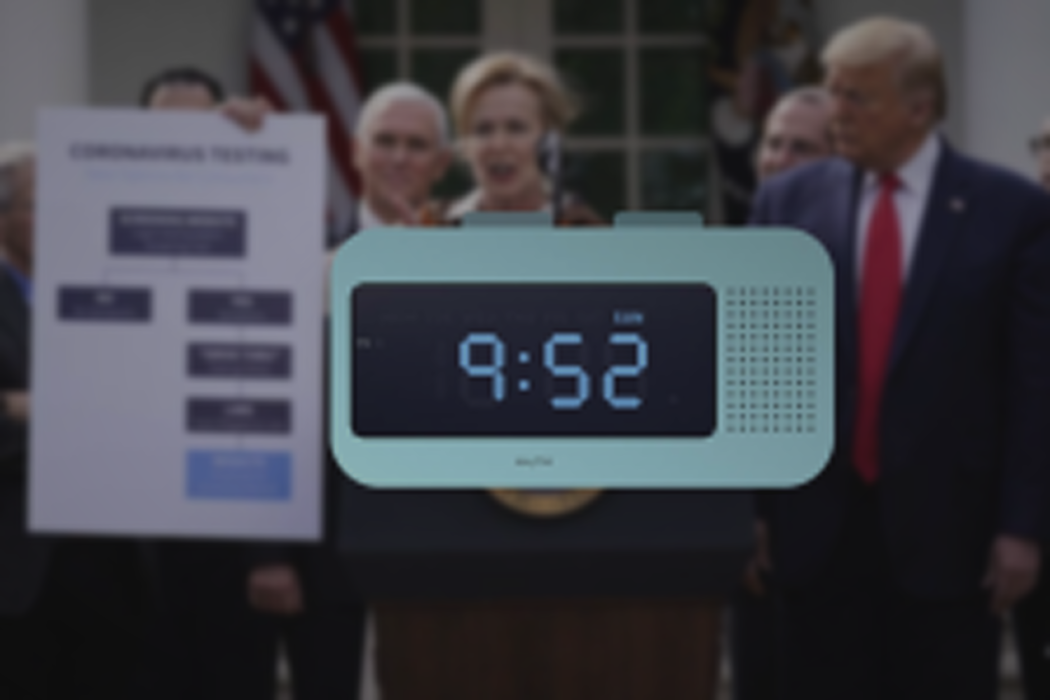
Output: 9h52
